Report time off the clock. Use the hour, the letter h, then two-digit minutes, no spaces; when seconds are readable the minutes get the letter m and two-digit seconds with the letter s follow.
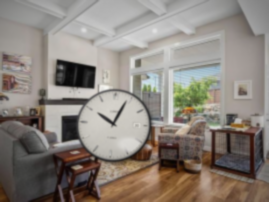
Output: 10h04
